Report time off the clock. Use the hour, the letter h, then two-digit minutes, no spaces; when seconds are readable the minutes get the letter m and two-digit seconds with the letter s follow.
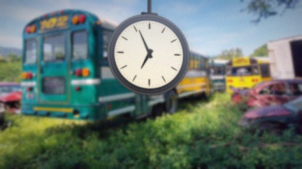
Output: 6h56
